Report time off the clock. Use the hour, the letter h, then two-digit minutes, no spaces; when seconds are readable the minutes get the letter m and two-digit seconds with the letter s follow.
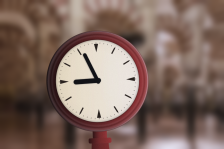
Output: 8h56
